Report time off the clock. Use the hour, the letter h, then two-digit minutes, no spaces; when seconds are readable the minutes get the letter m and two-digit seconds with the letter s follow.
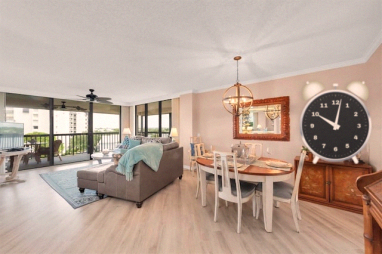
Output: 10h02
